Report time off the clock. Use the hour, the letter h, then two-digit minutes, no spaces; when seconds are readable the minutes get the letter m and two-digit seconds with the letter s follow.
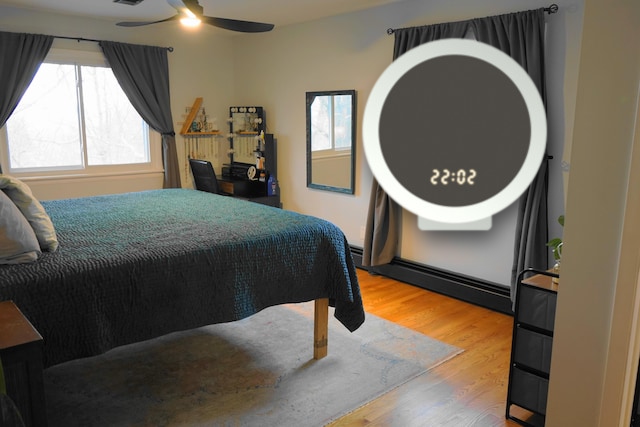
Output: 22h02
